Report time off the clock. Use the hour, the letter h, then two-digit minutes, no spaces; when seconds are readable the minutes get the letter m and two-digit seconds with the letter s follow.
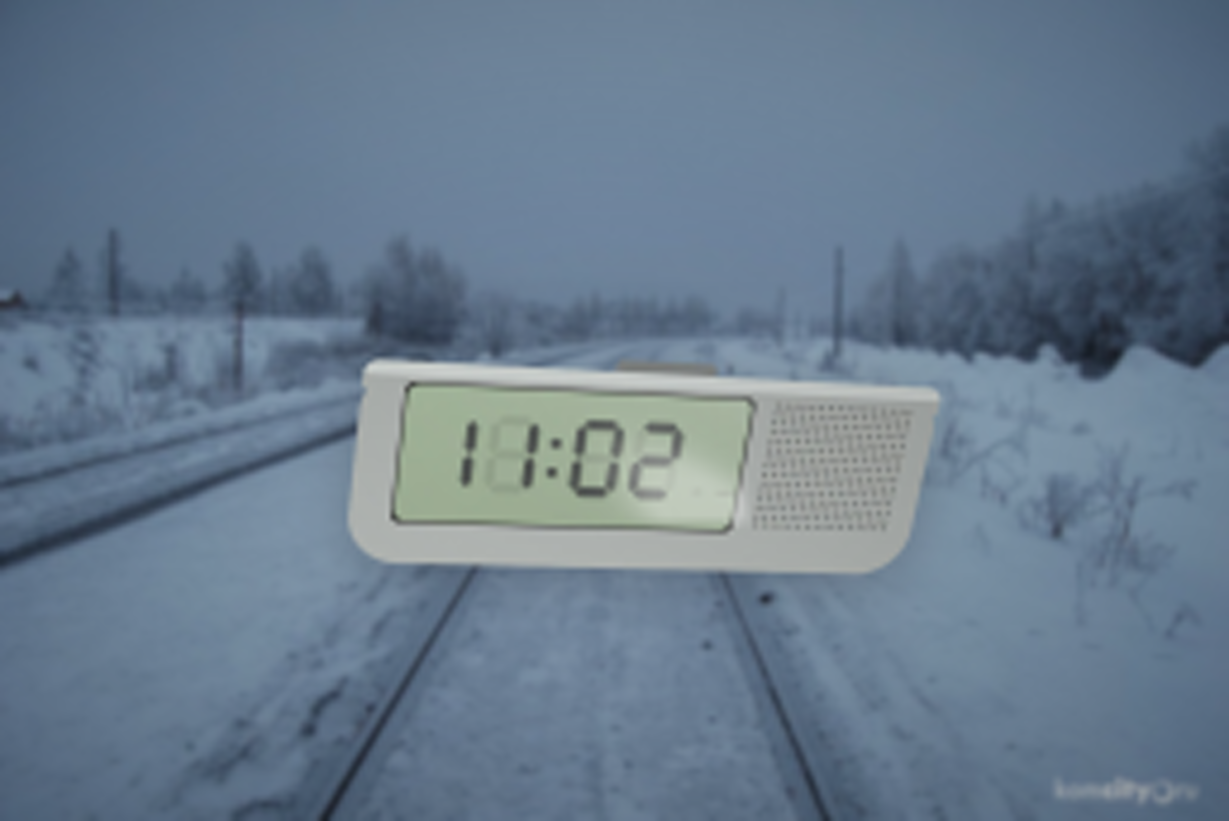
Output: 11h02
